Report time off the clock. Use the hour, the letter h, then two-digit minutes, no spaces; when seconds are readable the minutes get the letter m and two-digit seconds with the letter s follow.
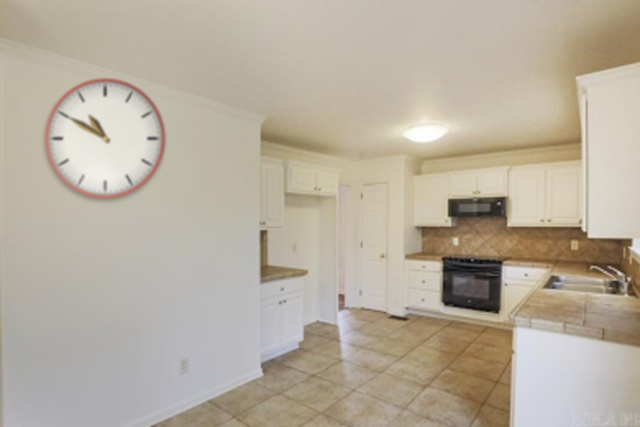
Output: 10h50
